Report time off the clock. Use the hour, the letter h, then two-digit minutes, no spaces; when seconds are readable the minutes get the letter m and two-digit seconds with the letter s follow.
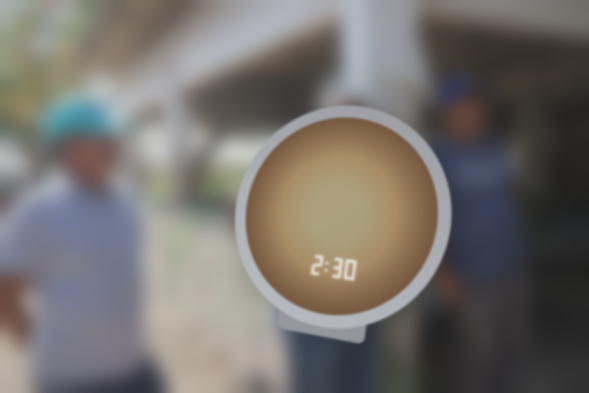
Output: 2h30
